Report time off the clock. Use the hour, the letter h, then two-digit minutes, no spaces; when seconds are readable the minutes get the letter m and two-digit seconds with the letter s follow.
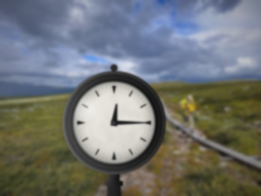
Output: 12h15
